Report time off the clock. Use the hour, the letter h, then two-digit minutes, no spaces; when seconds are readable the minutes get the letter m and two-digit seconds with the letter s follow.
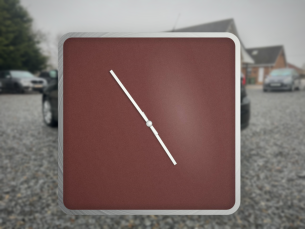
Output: 4h54
